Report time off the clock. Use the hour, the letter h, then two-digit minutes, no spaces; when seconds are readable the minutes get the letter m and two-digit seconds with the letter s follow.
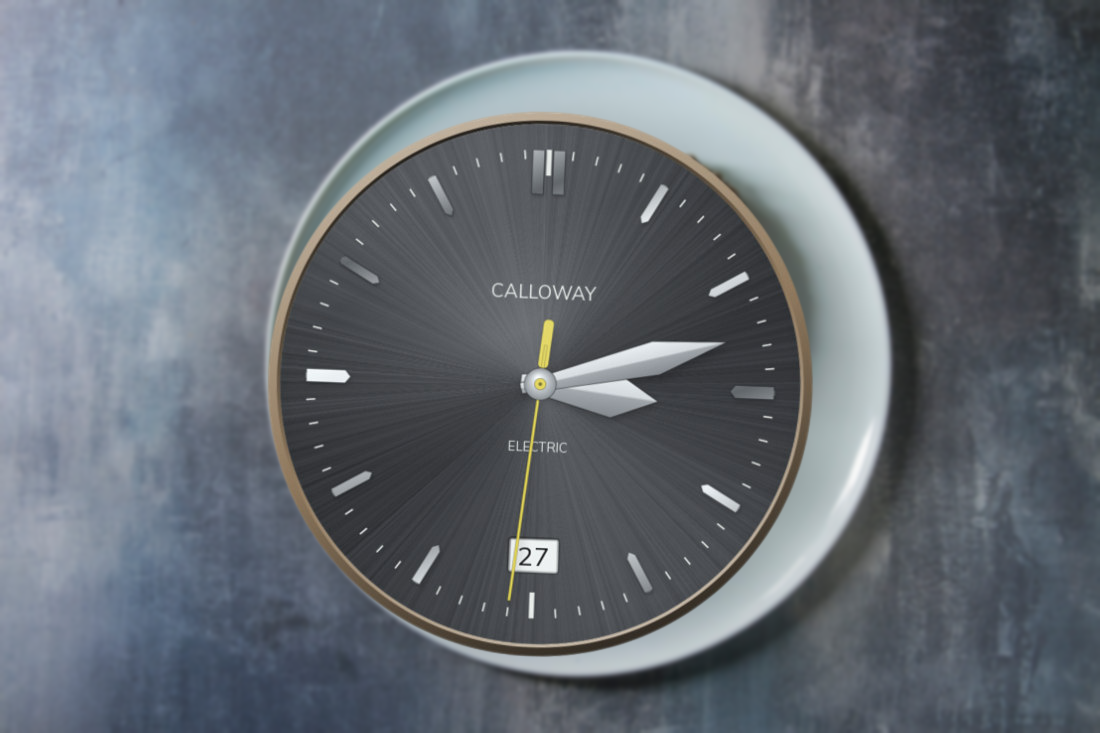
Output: 3h12m31s
